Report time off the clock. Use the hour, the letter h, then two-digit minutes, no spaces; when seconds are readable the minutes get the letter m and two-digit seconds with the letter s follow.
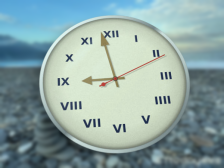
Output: 8h58m11s
